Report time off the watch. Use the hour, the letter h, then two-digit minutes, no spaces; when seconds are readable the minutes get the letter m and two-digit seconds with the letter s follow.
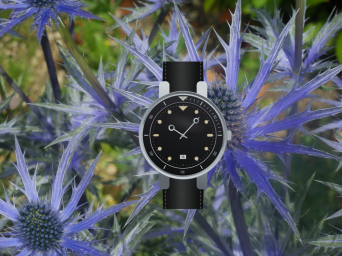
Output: 10h07
